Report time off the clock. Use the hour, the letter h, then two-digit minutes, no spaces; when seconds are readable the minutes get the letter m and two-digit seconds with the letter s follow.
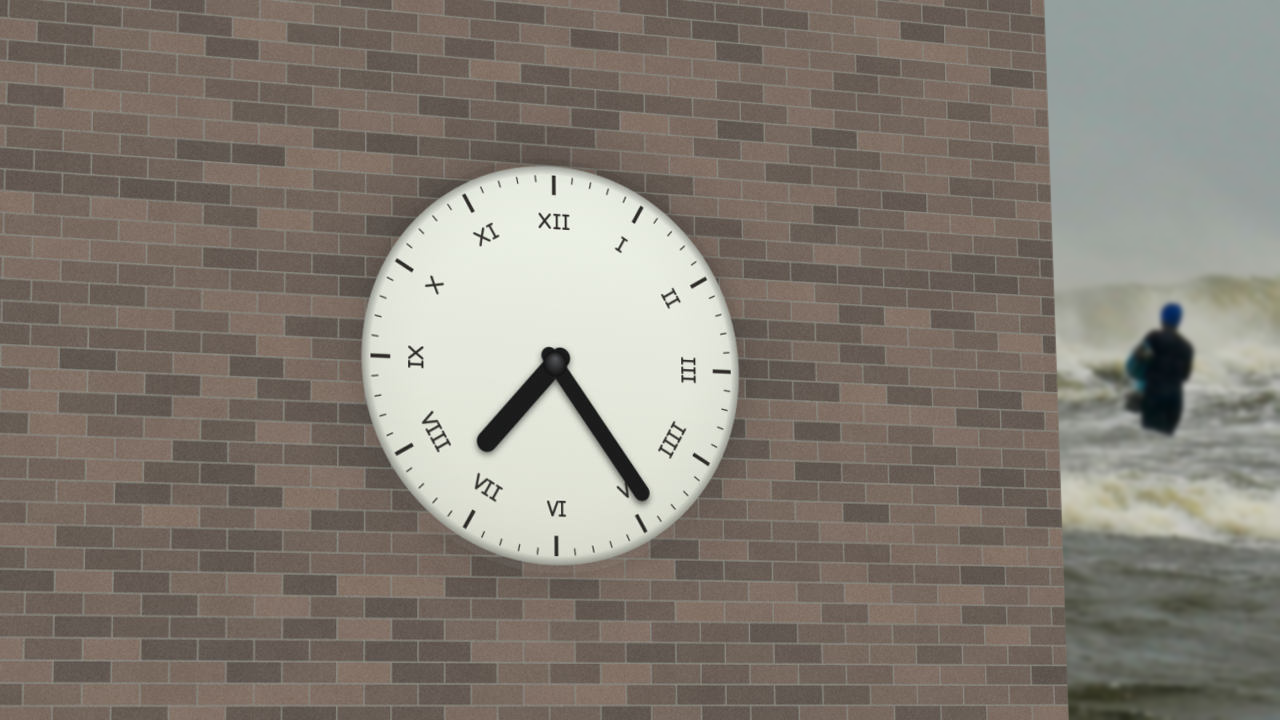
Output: 7h24
